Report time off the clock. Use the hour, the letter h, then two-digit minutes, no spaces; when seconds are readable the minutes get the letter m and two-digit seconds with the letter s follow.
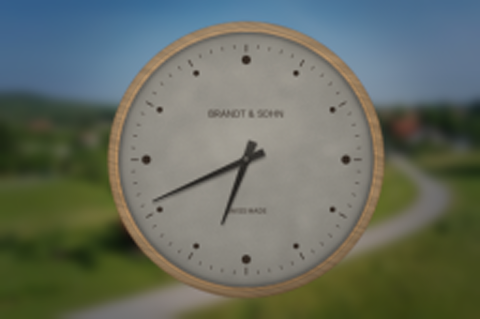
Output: 6h41
